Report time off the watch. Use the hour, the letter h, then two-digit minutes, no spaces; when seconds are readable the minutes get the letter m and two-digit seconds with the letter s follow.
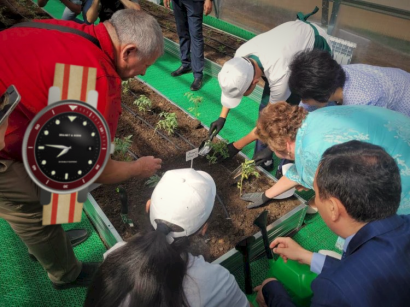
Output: 7h46
